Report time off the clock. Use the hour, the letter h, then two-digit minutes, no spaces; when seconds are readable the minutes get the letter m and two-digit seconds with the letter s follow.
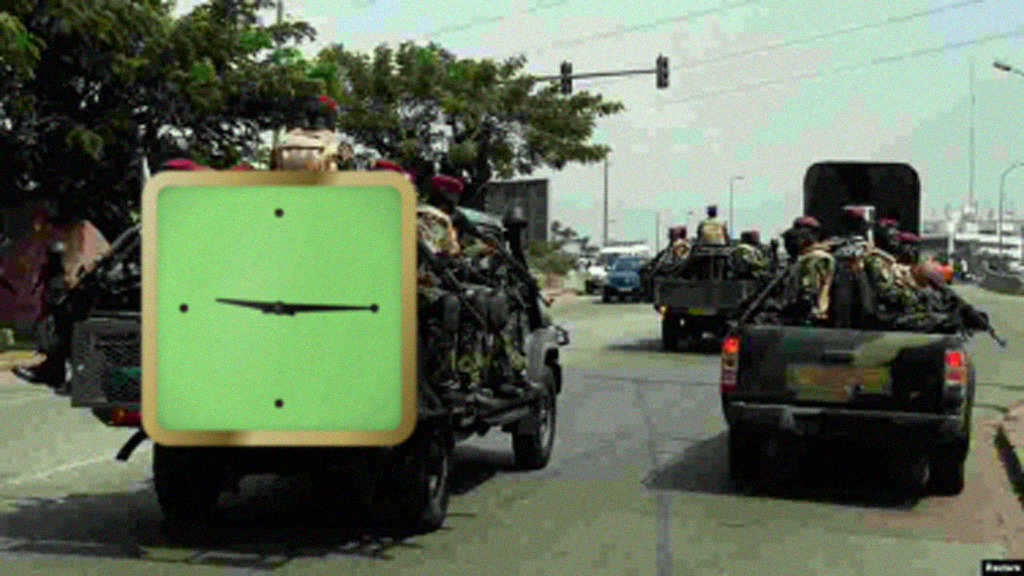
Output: 9h15
